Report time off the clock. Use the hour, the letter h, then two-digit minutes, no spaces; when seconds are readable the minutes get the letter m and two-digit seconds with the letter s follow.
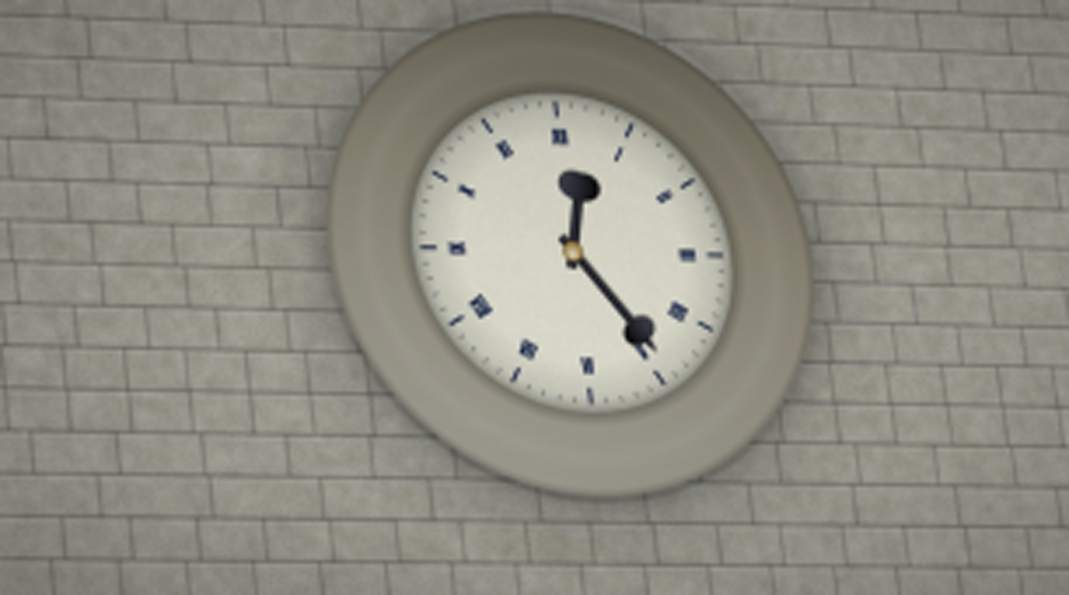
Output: 12h24
